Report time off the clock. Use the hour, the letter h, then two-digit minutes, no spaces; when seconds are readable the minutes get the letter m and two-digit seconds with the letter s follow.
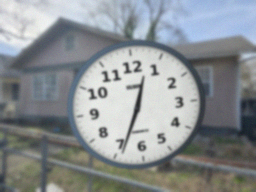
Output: 12h34
